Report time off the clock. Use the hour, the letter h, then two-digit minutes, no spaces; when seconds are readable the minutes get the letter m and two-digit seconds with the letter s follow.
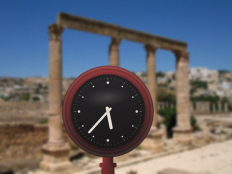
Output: 5h37
